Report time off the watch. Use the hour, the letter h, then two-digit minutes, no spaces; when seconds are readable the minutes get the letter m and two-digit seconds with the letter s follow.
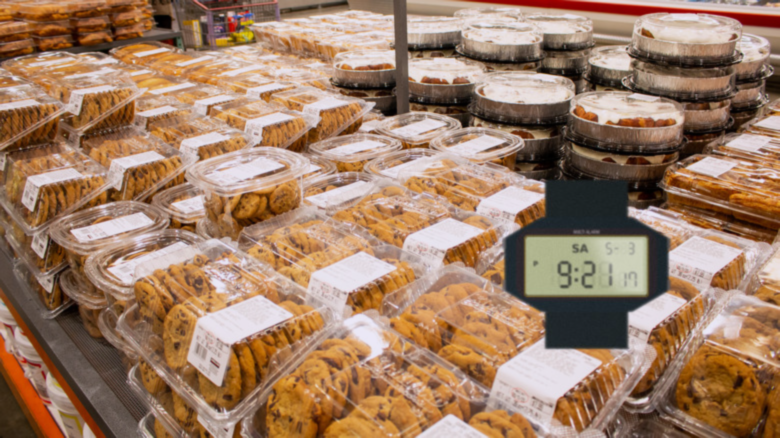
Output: 9h21m17s
